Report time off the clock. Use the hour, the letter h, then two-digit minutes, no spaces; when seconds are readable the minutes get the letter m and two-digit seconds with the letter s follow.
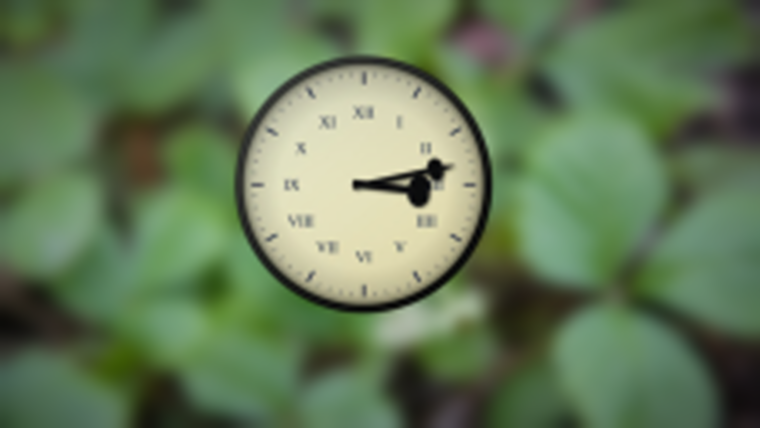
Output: 3h13
